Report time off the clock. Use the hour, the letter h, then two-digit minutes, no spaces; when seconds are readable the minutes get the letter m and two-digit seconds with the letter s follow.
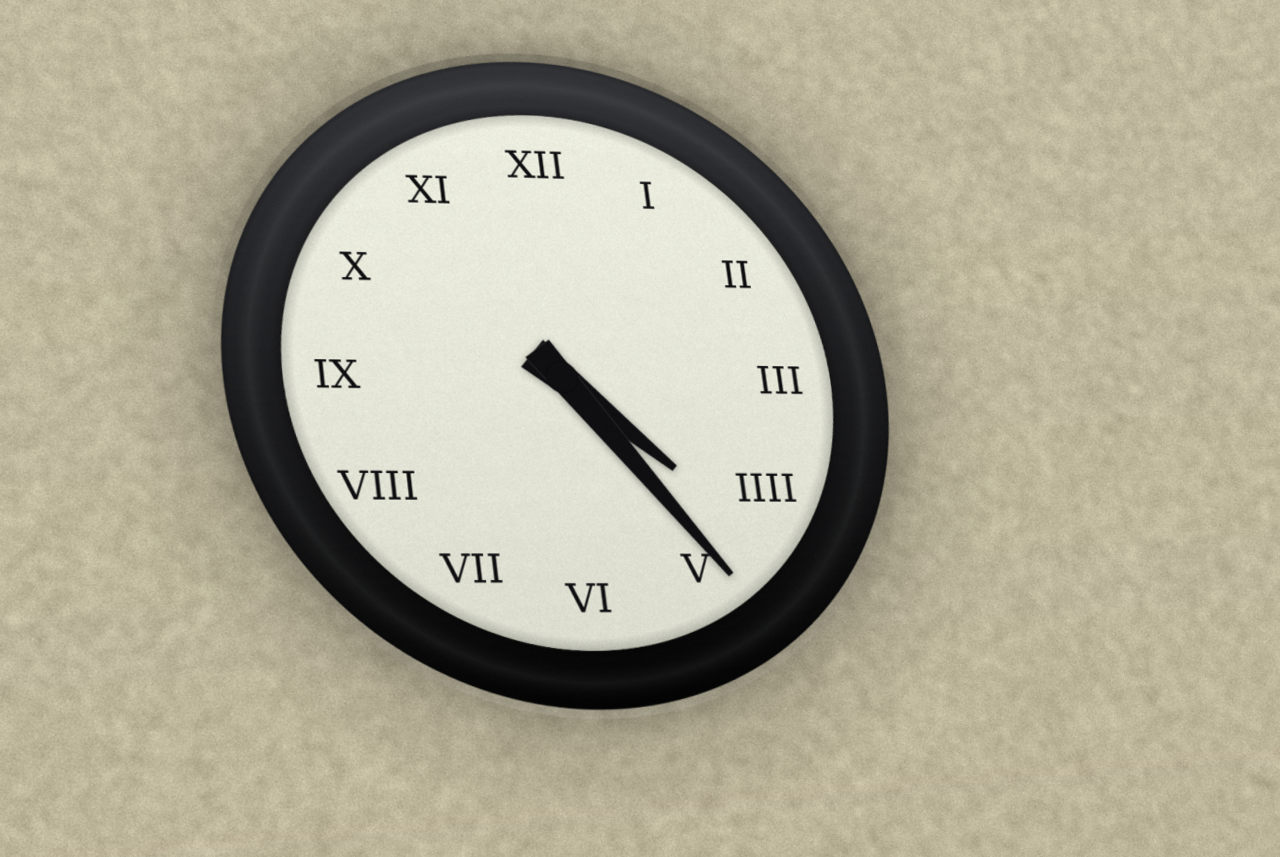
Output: 4h24
